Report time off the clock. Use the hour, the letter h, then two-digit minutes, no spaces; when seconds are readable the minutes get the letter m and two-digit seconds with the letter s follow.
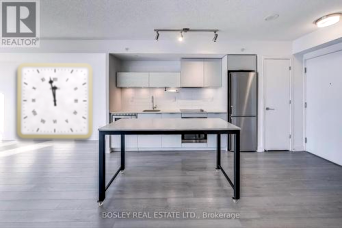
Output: 11h58
